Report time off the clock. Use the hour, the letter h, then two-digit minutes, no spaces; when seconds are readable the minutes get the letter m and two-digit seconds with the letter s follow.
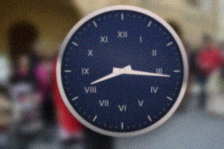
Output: 8h16
